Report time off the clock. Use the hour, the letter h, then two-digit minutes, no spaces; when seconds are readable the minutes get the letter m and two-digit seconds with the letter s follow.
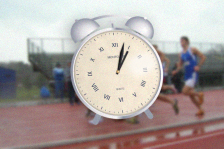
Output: 1h03
